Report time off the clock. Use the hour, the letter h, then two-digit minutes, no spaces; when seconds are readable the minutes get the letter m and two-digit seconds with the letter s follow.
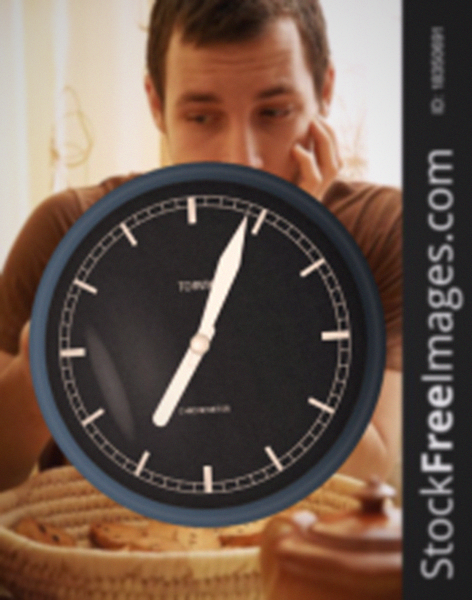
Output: 7h04
